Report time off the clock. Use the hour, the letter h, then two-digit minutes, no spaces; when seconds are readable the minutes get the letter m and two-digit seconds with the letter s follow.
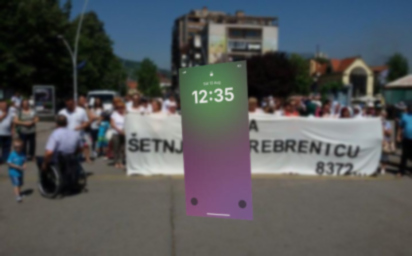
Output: 12h35
